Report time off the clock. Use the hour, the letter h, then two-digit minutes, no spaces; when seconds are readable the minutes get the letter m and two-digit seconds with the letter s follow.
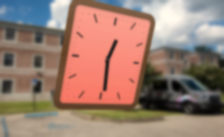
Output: 12h29
